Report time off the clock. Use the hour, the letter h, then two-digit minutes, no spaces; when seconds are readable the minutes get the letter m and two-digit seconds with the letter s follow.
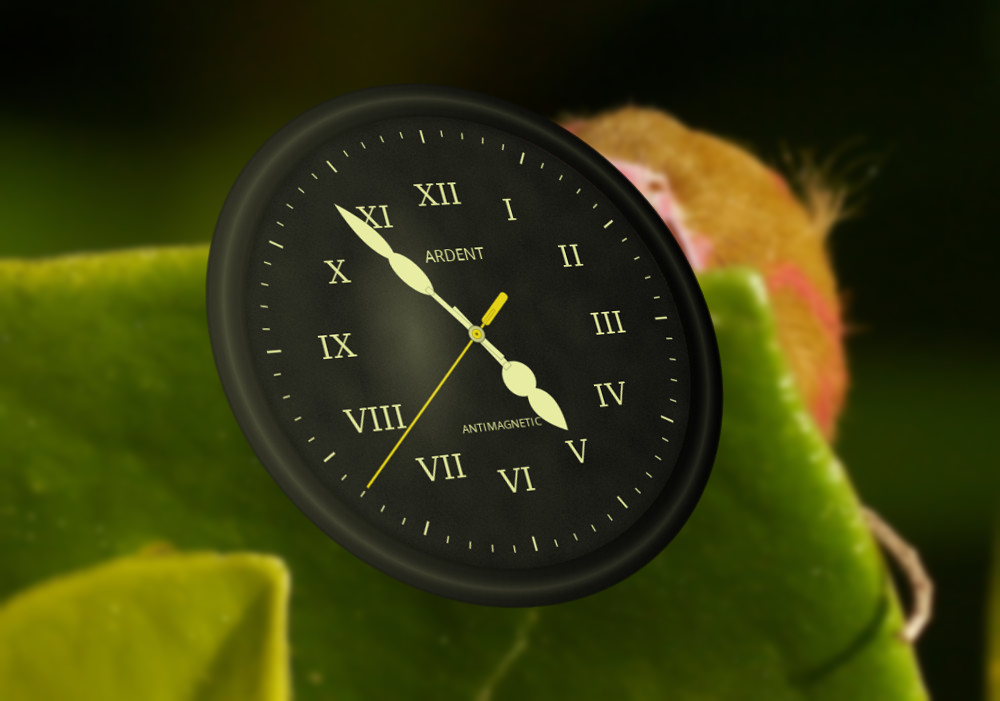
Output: 4h53m38s
